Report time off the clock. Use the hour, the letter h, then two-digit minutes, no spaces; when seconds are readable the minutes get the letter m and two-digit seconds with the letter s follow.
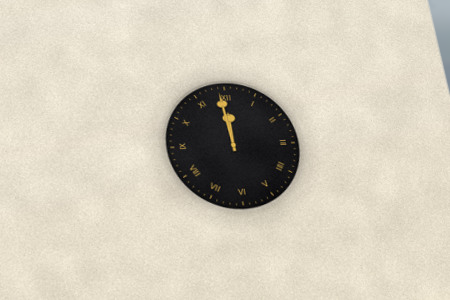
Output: 11h59
